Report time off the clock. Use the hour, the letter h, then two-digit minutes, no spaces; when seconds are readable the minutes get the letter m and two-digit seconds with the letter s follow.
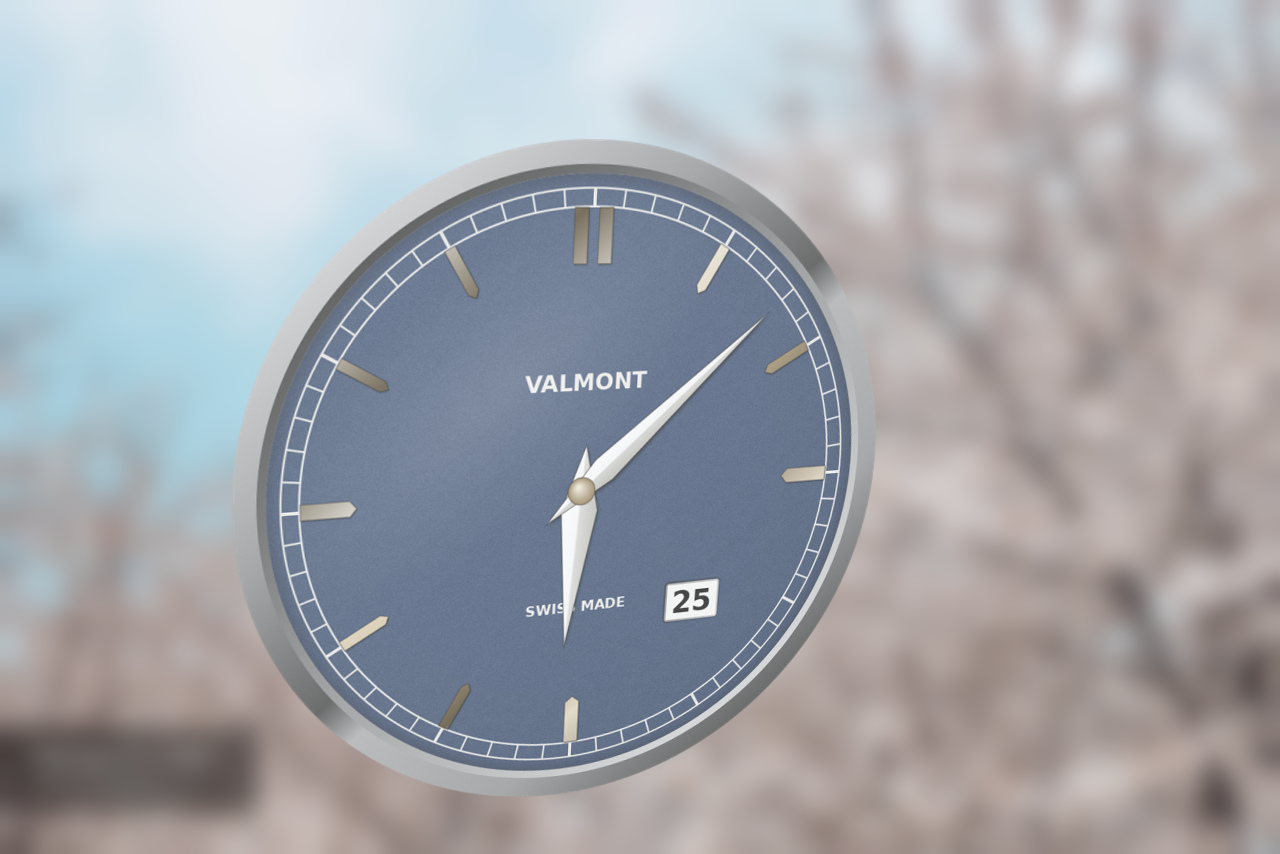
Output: 6h08
